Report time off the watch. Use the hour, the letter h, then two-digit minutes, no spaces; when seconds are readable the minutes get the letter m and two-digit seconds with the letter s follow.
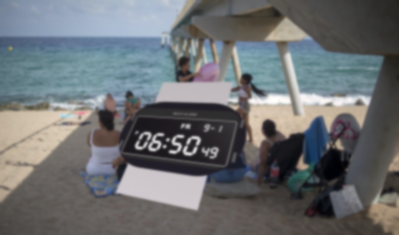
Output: 6h50
